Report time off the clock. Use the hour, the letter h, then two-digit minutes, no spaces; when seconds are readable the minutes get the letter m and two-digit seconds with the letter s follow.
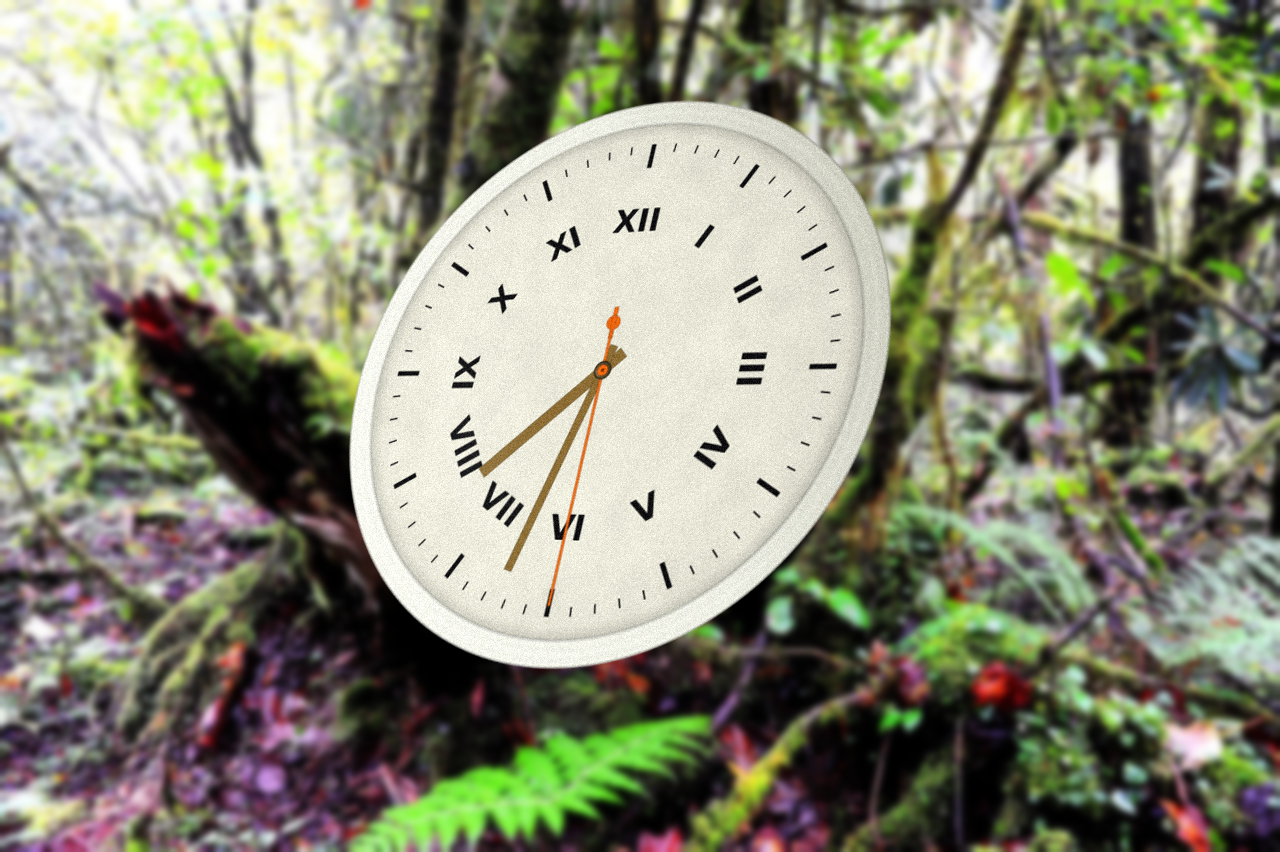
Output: 7h32m30s
